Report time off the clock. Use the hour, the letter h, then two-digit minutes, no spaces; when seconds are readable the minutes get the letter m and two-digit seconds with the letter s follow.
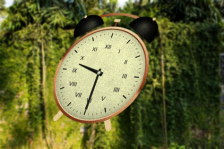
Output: 9h30
